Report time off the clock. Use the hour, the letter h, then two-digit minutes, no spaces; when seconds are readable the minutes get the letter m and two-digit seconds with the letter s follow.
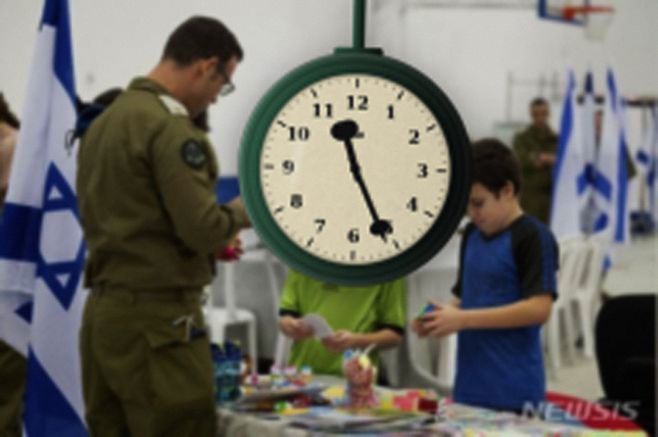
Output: 11h26
